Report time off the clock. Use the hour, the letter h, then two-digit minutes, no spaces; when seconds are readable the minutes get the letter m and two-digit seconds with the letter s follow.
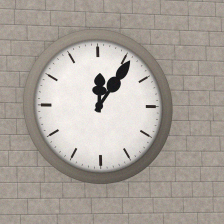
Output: 12h06
